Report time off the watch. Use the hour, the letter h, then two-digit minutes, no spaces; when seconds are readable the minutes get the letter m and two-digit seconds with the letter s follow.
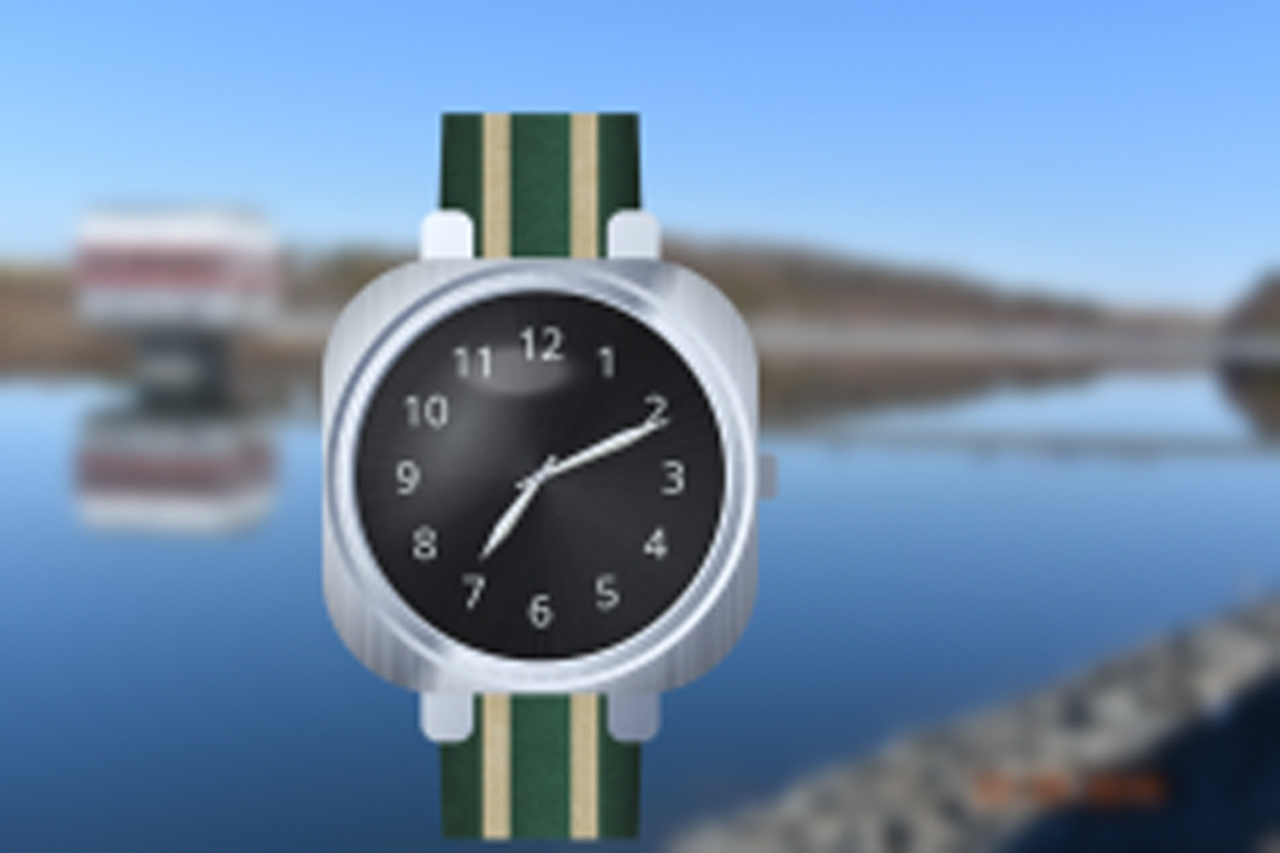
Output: 7h11
